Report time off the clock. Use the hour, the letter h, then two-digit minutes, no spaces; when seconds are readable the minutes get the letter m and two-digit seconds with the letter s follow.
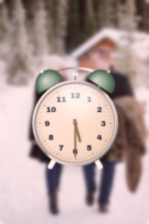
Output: 5h30
